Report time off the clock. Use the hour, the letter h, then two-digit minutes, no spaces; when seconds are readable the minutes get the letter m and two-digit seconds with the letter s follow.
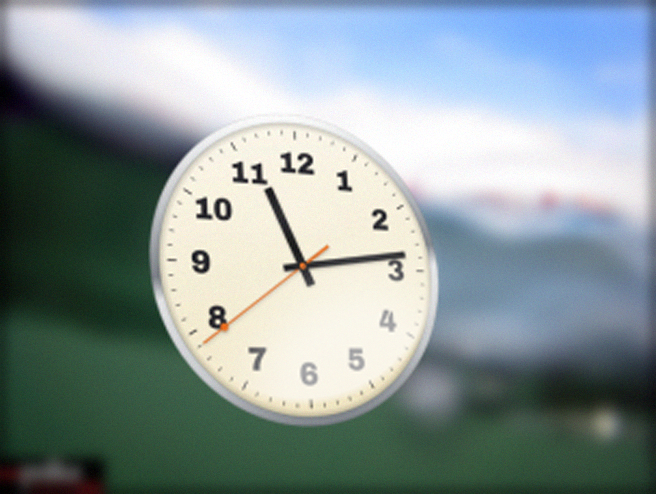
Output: 11h13m39s
